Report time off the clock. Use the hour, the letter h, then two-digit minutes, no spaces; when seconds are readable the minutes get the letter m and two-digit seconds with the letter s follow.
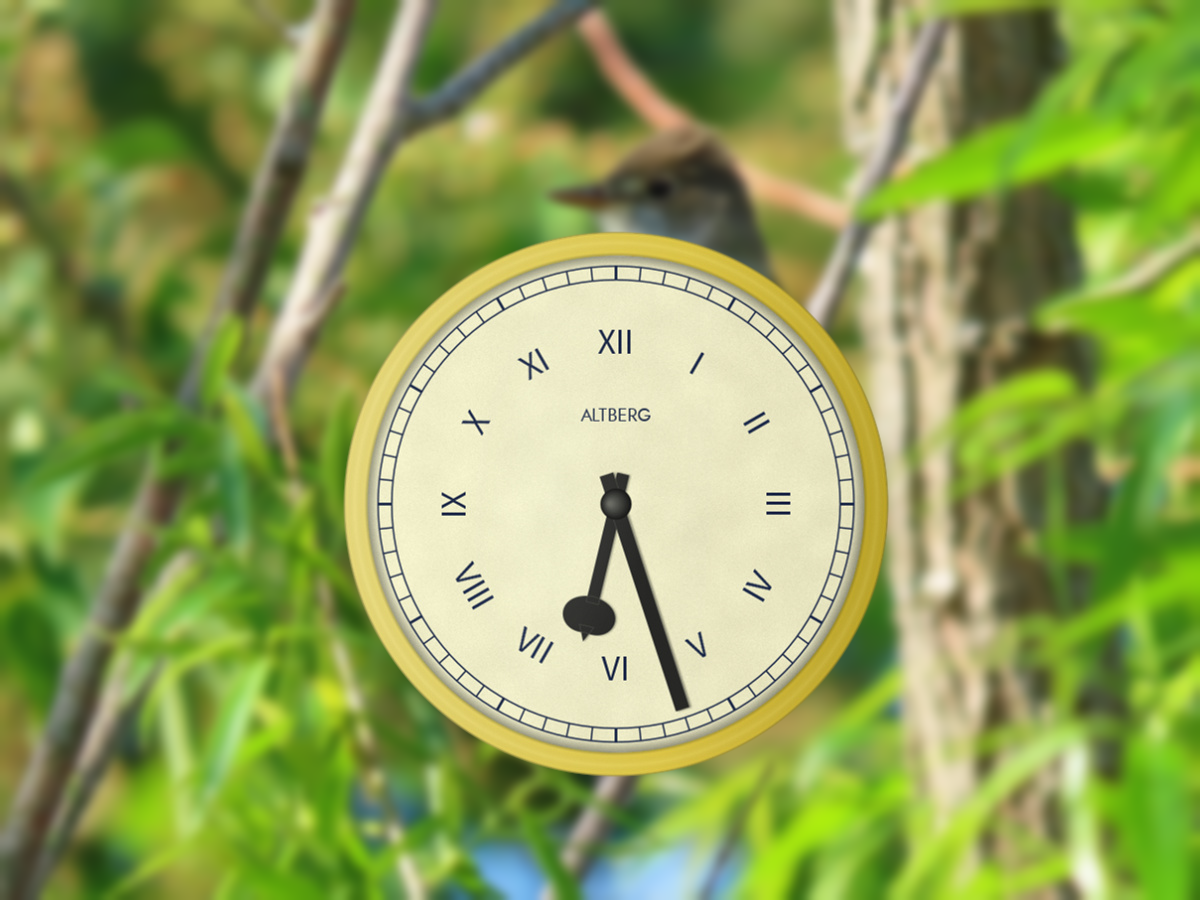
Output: 6h27
